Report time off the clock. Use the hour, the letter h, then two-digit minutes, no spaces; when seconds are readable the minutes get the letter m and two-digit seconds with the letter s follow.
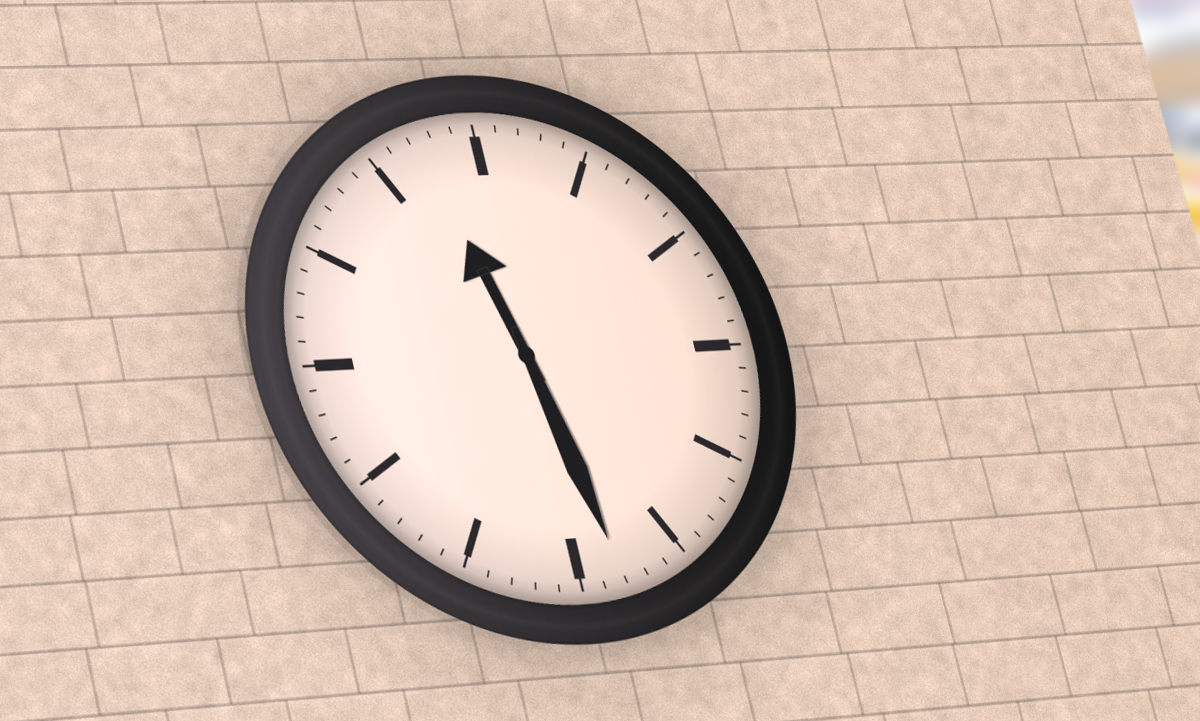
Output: 11h28
